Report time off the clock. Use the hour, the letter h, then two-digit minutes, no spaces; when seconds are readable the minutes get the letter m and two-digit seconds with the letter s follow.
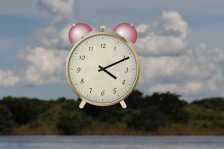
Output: 4h11
